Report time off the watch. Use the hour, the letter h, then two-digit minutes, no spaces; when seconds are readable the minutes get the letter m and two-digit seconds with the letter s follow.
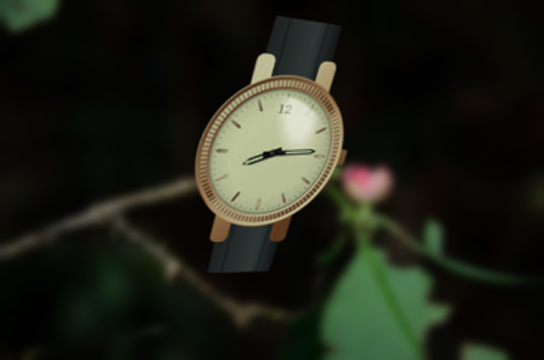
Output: 8h14
